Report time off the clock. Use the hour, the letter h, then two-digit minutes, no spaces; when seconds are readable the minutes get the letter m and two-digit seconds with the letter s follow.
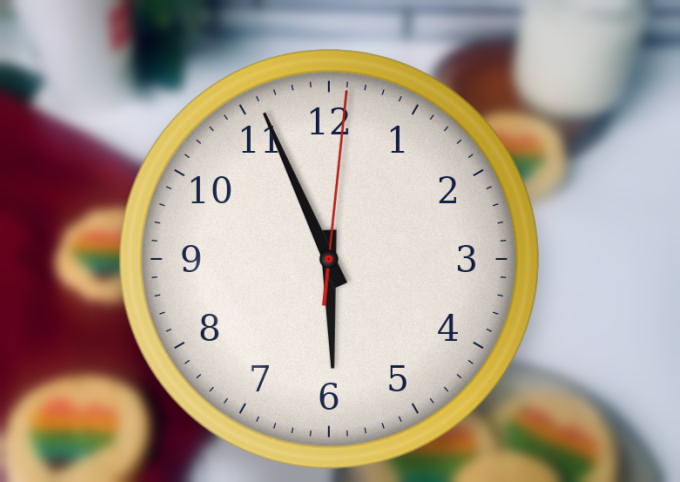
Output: 5h56m01s
